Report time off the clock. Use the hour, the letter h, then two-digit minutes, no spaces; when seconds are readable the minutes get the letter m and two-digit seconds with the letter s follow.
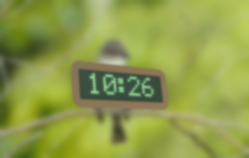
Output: 10h26
